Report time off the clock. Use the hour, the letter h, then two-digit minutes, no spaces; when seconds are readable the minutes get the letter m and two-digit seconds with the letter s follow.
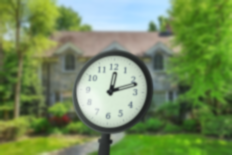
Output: 12h12
